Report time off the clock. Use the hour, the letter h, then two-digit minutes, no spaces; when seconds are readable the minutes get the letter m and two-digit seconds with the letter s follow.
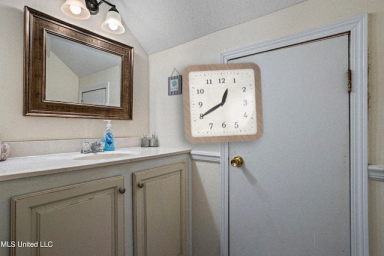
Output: 12h40
